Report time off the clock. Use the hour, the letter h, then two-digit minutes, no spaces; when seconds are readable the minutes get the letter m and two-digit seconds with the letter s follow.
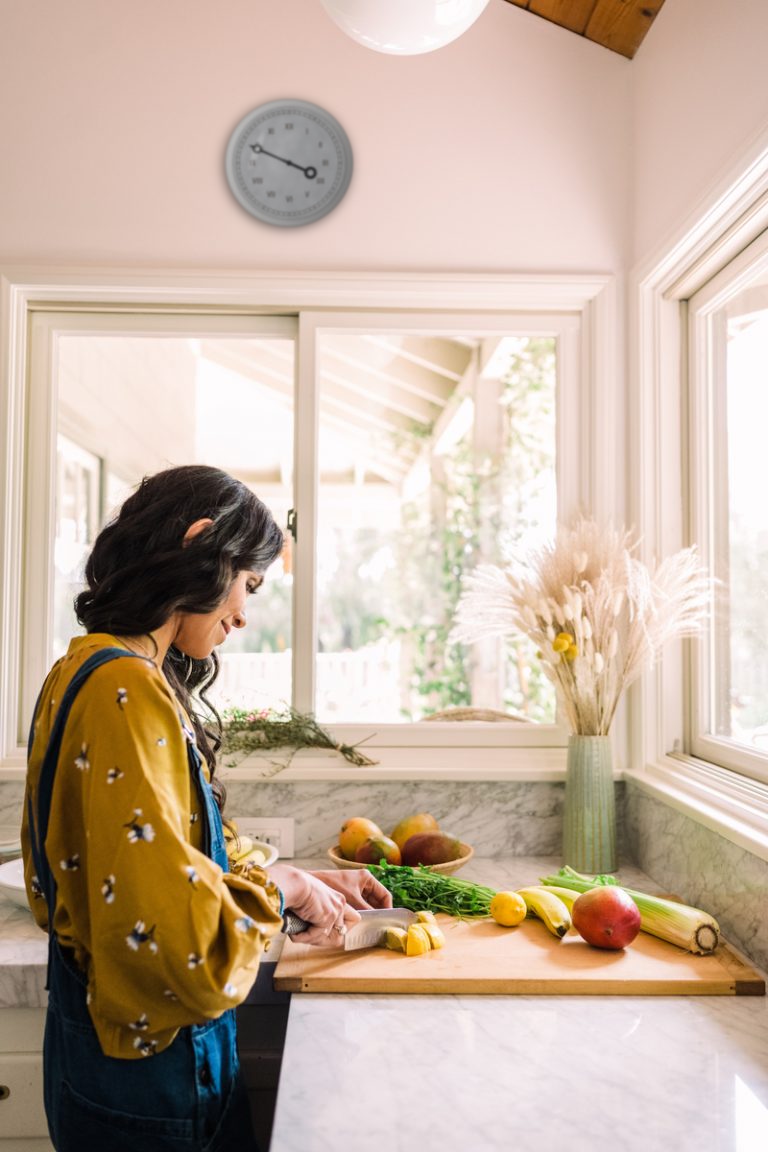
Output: 3h49
